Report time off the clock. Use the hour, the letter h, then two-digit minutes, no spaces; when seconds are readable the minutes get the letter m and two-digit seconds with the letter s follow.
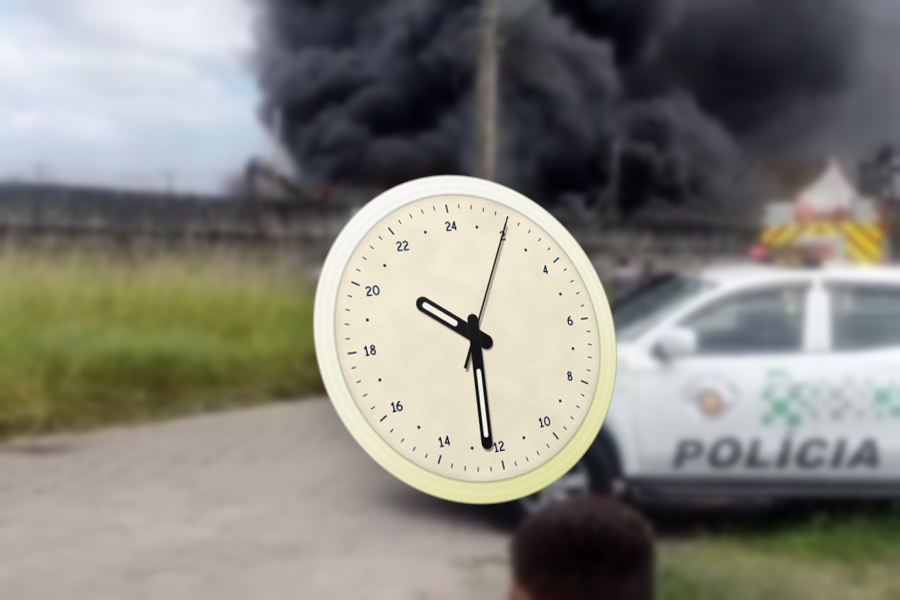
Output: 20h31m05s
